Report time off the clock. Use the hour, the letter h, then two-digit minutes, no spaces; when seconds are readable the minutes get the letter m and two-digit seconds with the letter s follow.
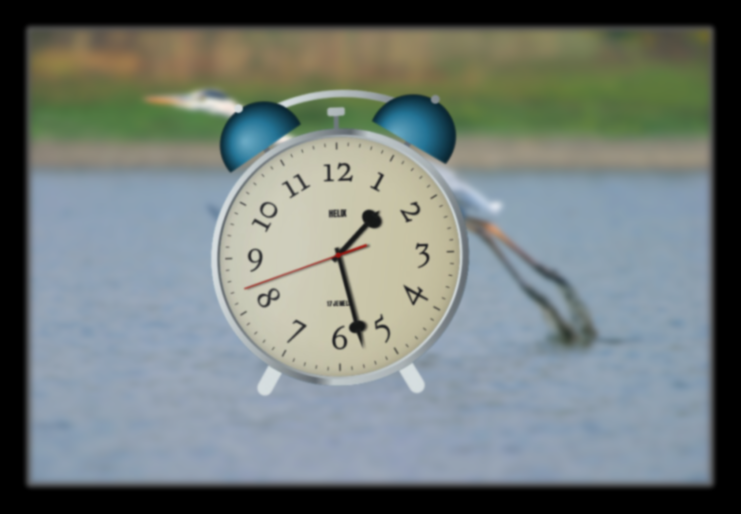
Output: 1h27m42s
